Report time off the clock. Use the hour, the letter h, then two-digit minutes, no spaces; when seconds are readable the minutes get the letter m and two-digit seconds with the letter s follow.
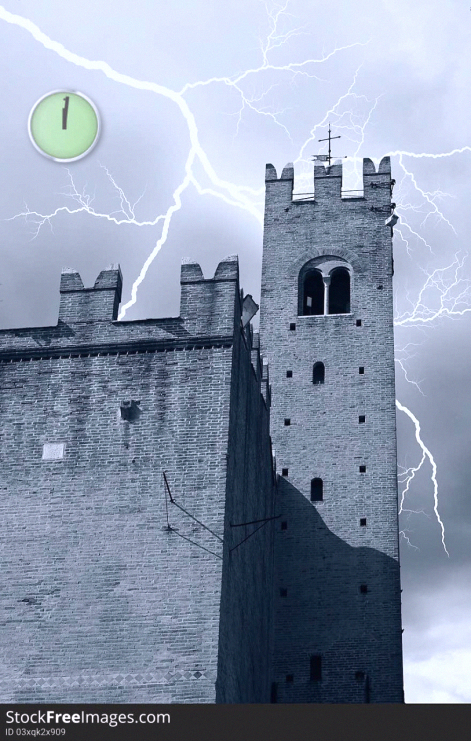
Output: 12h01
